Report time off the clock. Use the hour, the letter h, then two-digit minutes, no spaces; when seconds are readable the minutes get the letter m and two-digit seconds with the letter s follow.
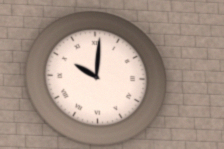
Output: 10h01
